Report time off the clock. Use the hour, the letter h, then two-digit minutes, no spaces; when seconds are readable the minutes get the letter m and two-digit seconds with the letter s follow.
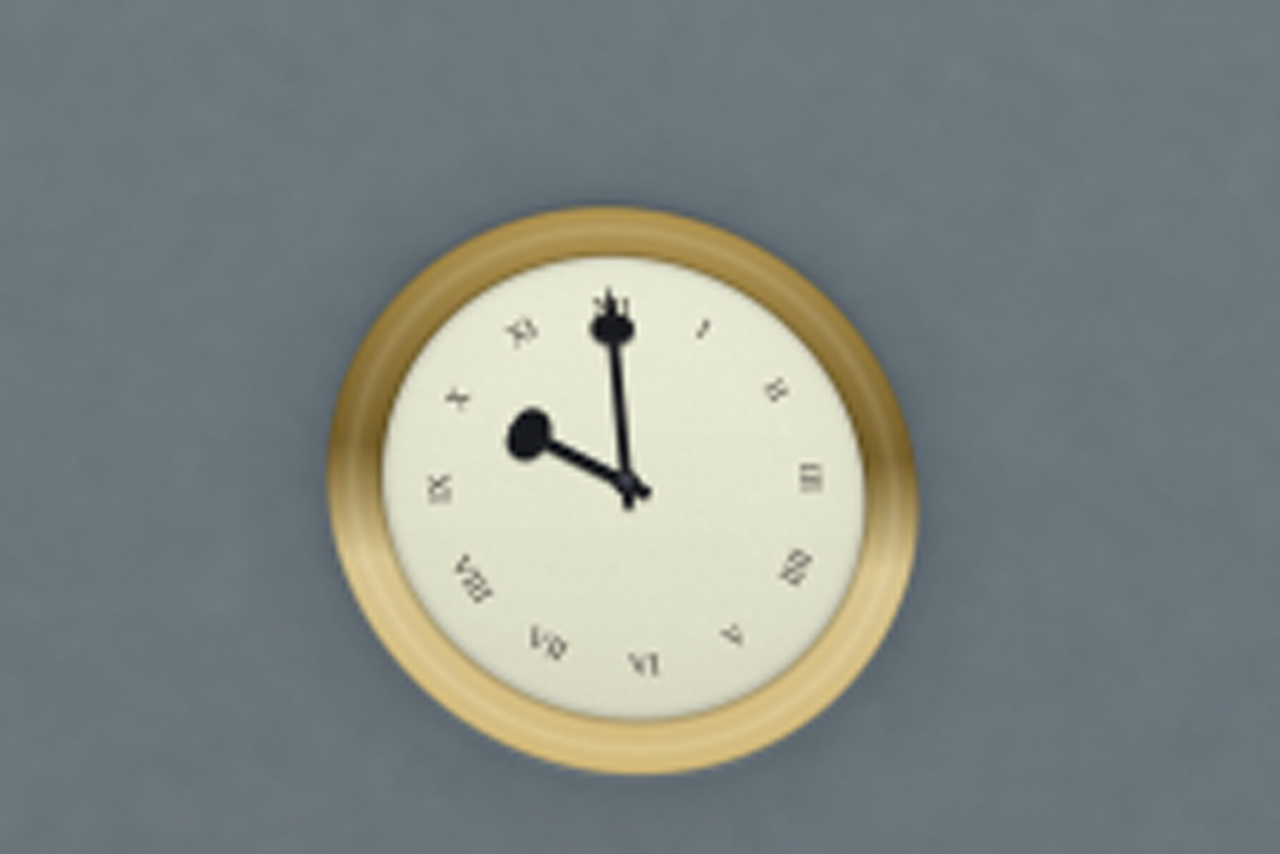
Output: 10h00
